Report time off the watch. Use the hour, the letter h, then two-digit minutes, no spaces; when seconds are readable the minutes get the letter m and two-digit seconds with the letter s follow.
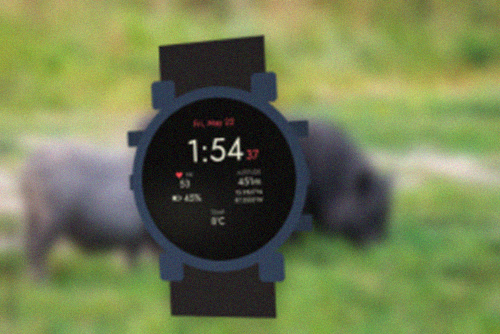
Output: 1h54
